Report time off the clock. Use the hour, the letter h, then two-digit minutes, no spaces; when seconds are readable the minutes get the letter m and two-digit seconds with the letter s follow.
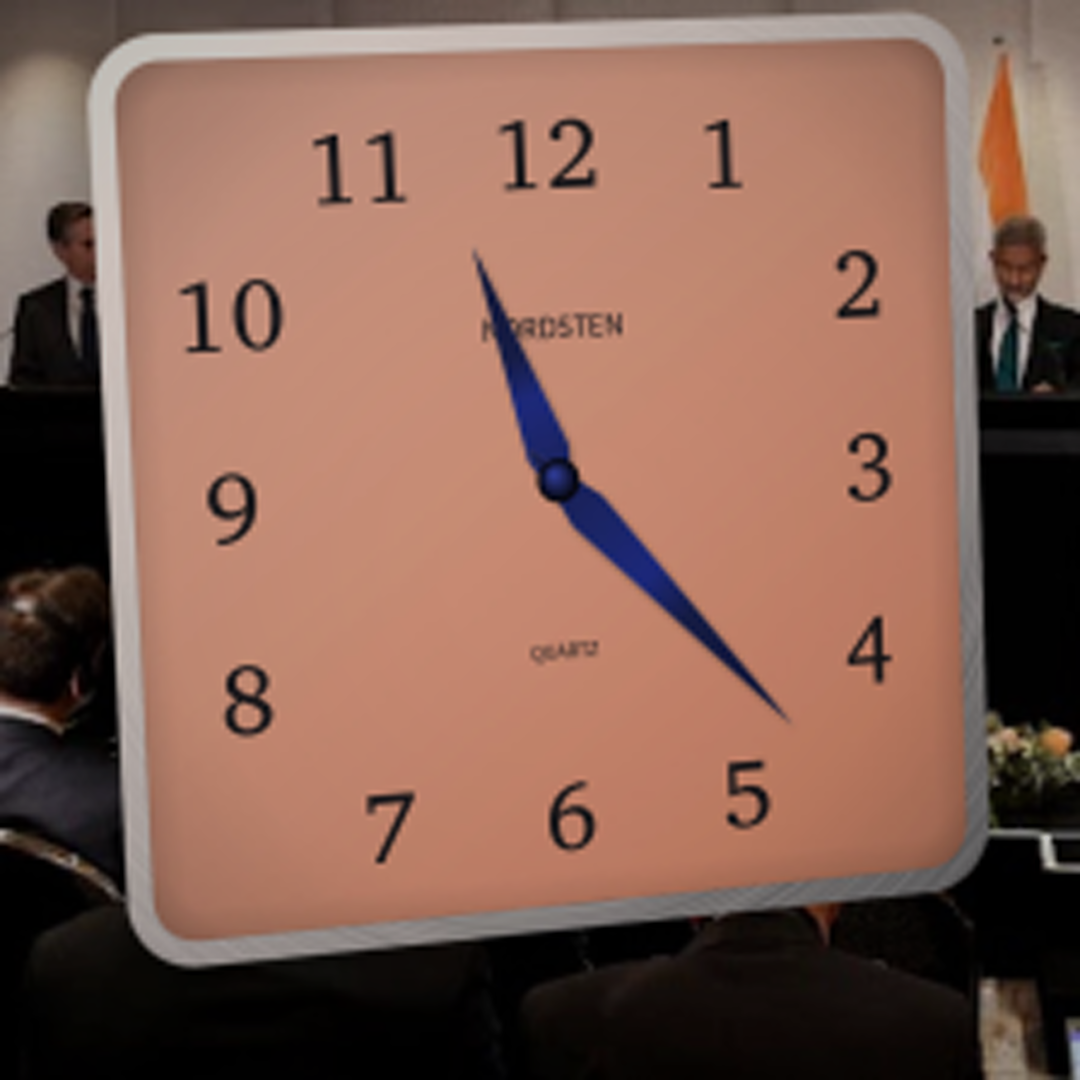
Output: 11h23
